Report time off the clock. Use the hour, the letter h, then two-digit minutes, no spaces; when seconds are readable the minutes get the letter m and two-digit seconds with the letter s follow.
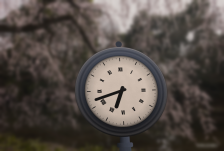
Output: 6h42
